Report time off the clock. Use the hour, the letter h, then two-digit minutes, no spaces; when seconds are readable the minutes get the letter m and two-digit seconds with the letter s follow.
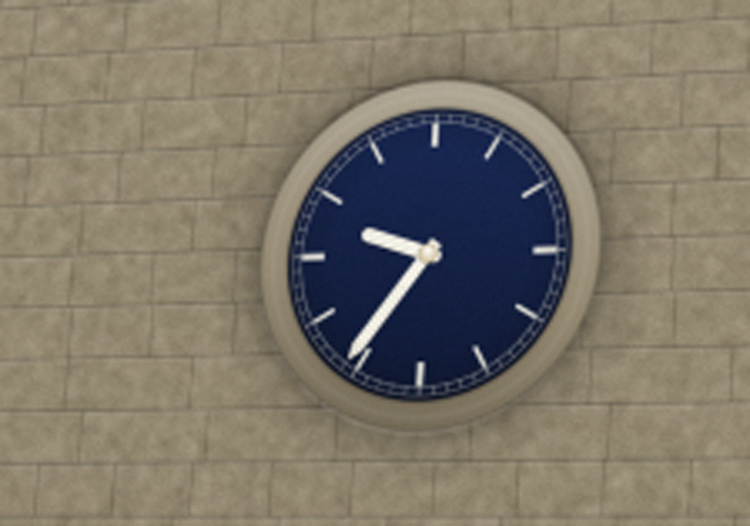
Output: 9h36
